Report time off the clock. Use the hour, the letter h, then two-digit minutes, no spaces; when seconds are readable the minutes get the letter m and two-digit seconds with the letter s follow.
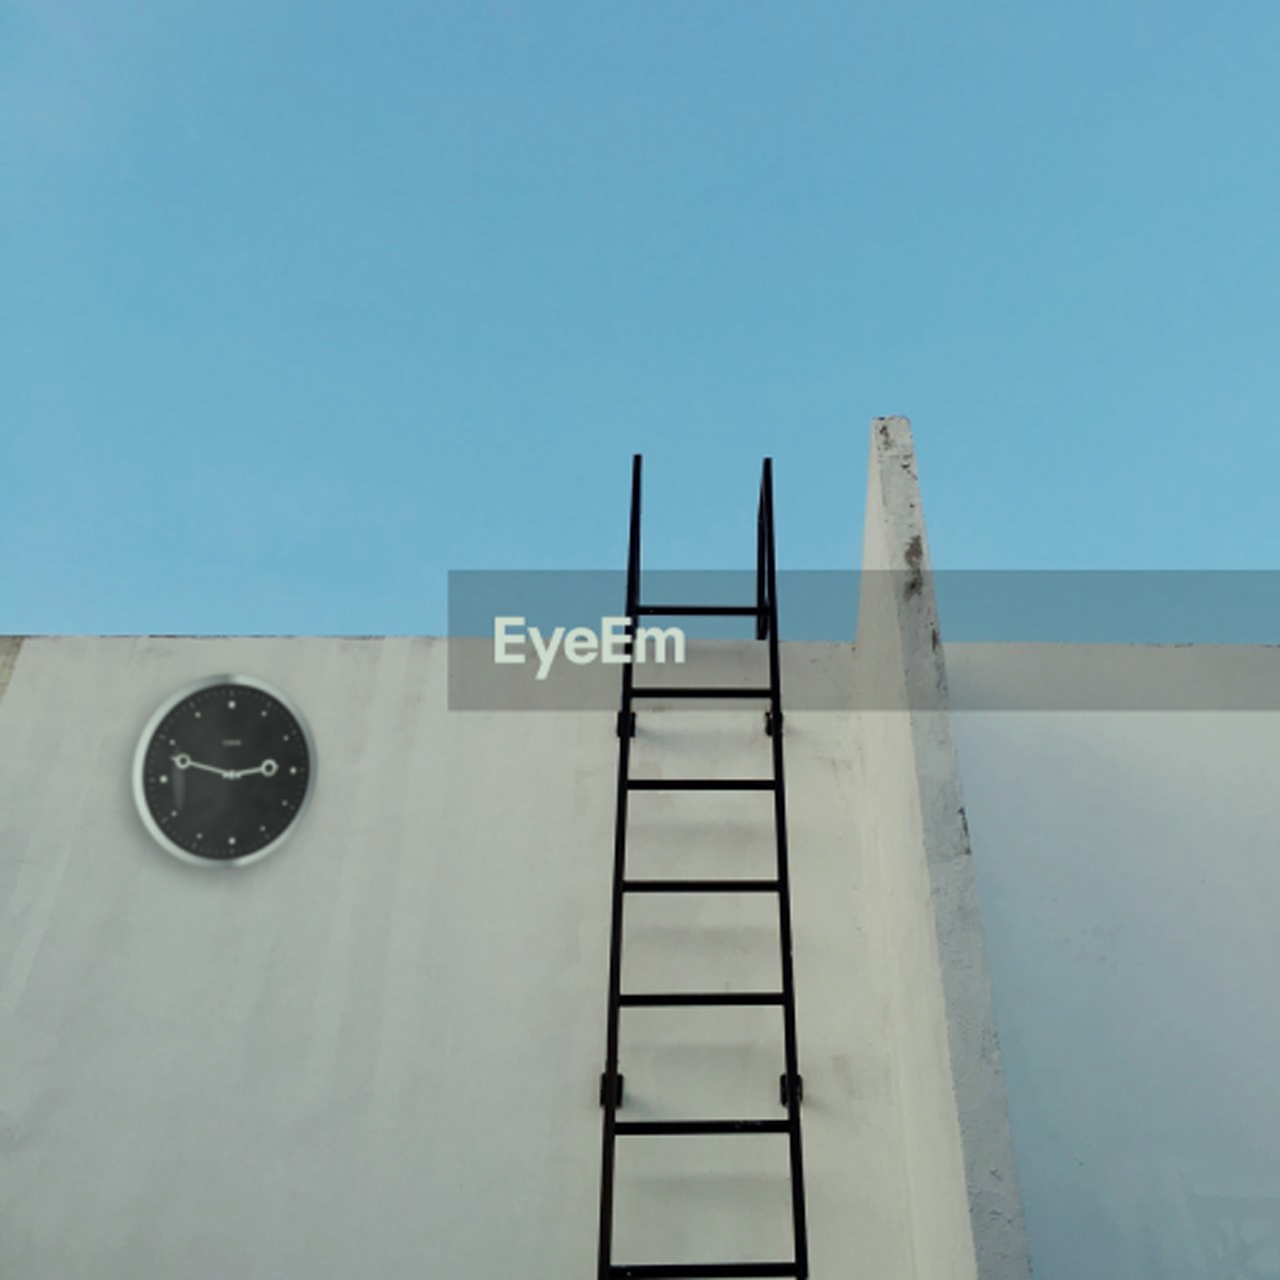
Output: 2h48
